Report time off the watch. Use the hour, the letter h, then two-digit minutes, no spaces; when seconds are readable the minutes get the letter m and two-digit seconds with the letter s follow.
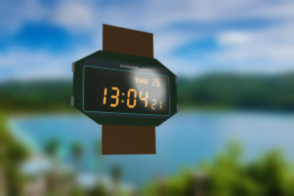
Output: 13h04m21s
